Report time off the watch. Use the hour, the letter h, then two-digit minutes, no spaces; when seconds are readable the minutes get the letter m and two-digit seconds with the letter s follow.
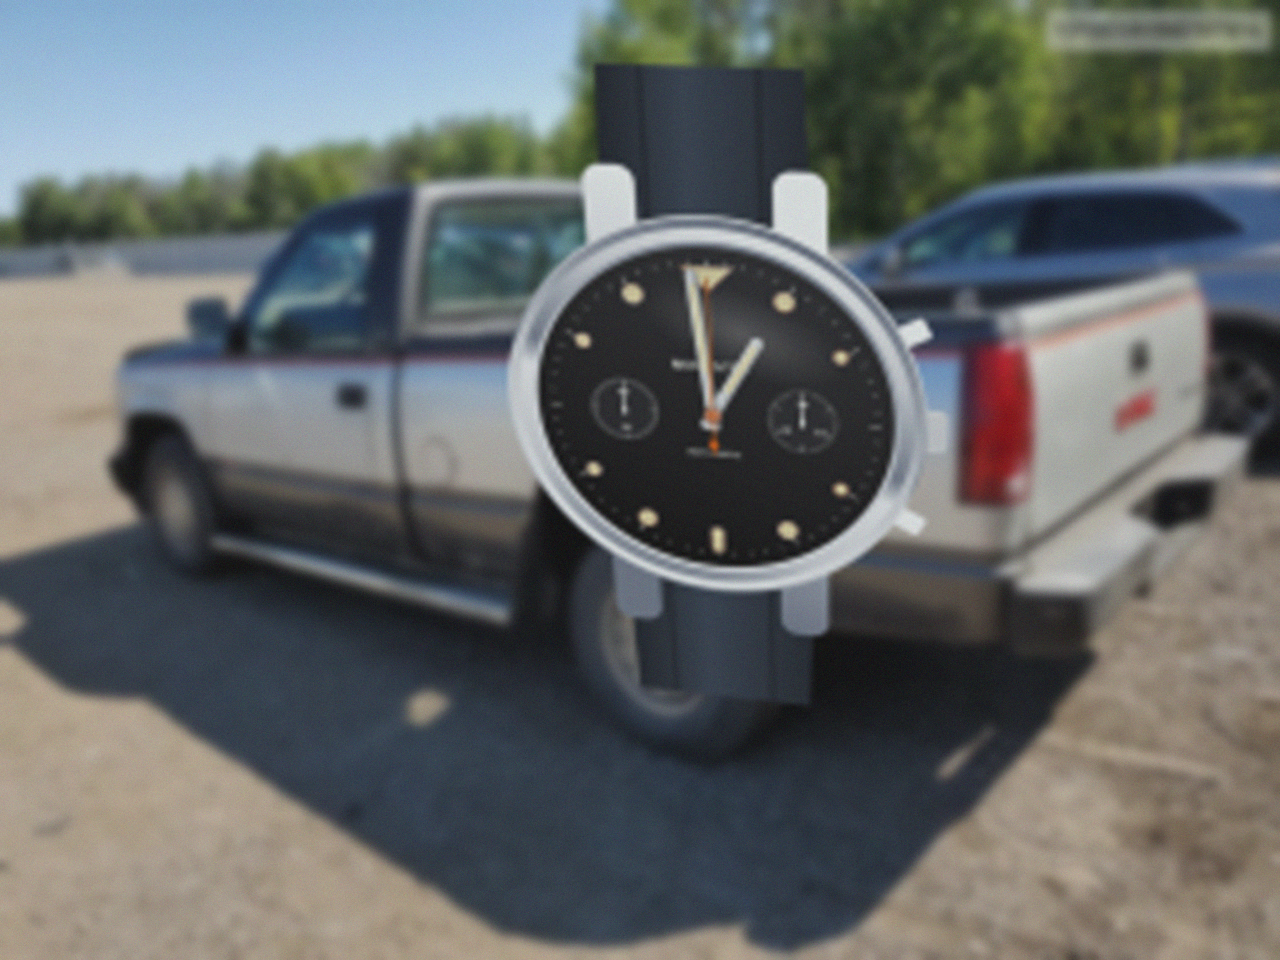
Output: 12h59
